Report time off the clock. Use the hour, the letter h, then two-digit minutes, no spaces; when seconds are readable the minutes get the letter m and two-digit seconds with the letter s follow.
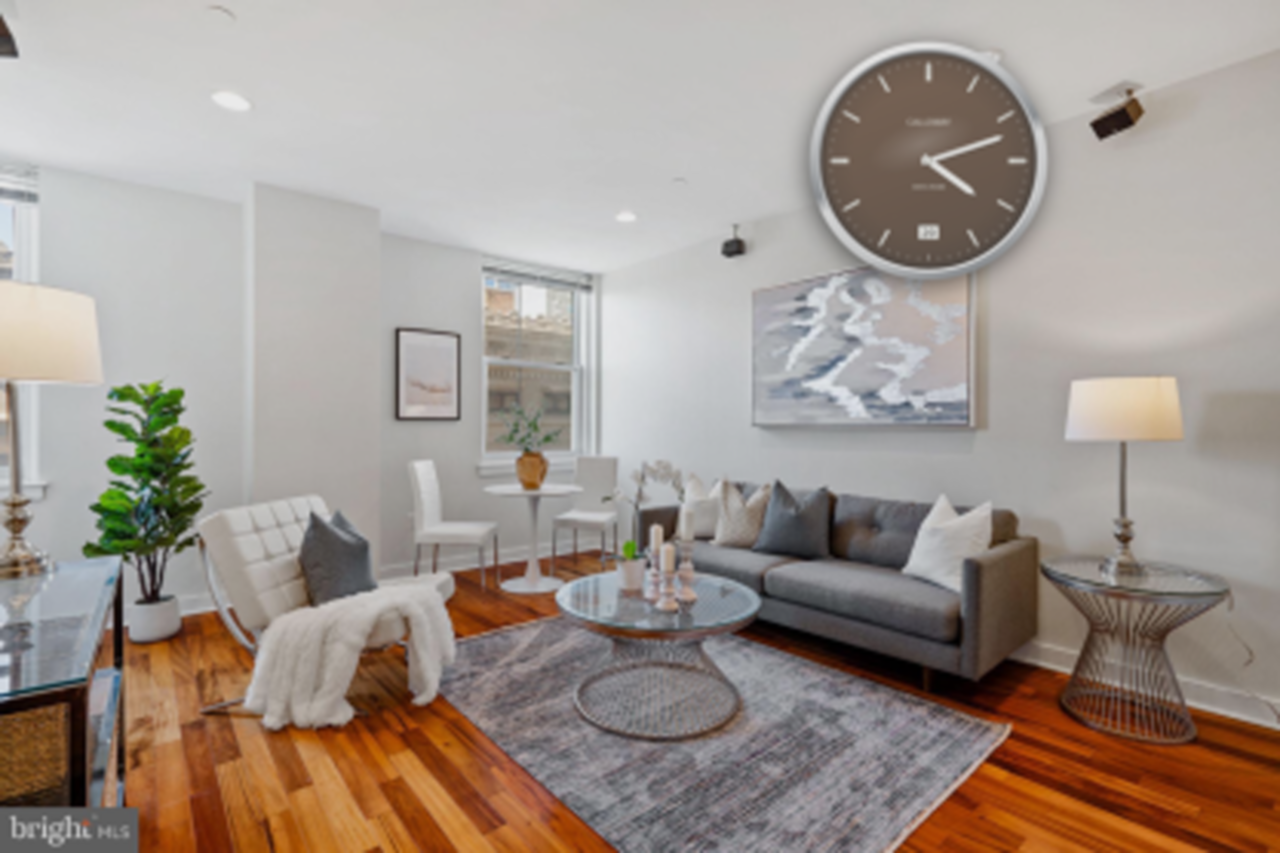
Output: 4h12
